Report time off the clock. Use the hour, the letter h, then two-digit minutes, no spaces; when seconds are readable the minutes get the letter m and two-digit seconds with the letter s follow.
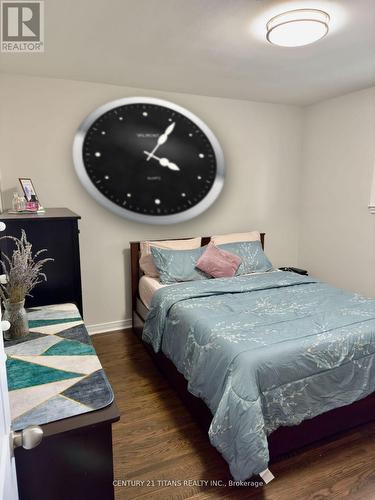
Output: 4h06
